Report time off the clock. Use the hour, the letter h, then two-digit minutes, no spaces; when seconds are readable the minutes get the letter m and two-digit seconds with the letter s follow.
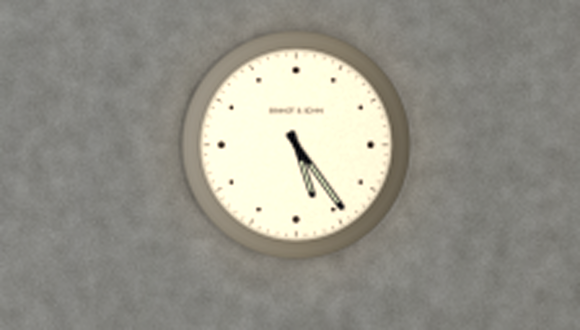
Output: 5h24
